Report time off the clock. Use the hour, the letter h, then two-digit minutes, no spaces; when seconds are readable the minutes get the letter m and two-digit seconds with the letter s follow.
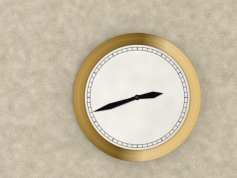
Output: 2h42
